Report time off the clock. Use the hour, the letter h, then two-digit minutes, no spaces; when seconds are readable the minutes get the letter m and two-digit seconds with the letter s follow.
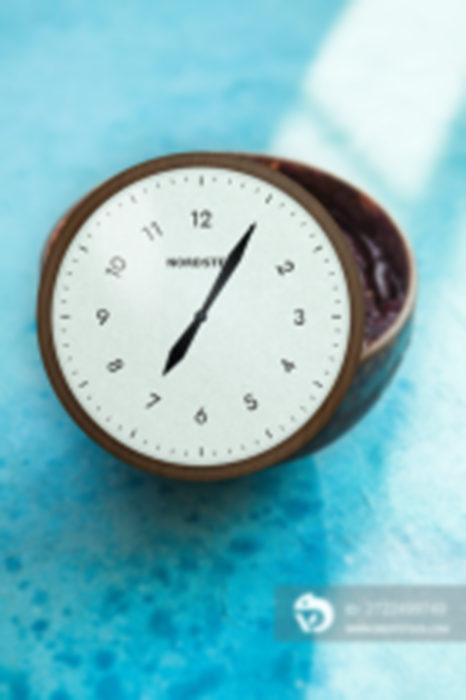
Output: 7h05
